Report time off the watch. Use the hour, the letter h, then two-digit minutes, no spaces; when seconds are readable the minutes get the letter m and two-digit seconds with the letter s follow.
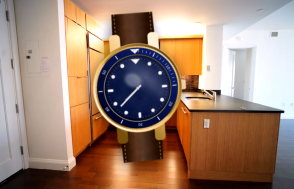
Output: 7h38
